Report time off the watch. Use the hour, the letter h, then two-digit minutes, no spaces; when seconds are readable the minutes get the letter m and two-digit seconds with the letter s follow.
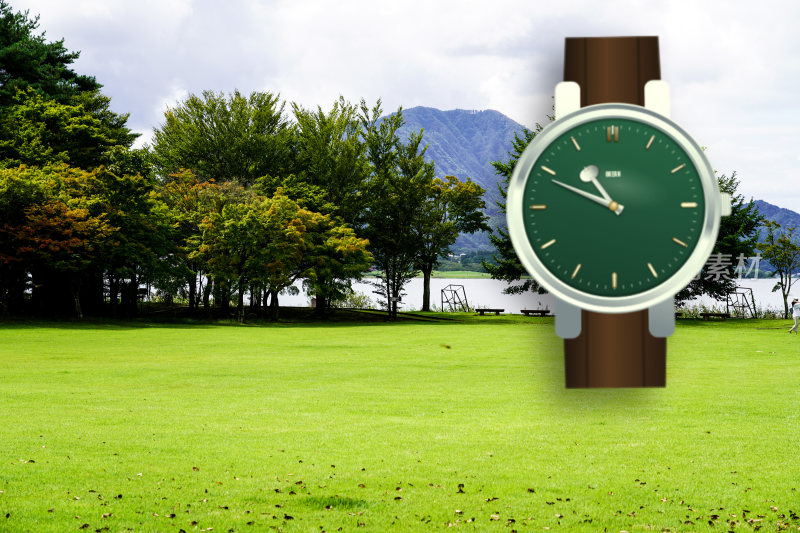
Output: 10h49
